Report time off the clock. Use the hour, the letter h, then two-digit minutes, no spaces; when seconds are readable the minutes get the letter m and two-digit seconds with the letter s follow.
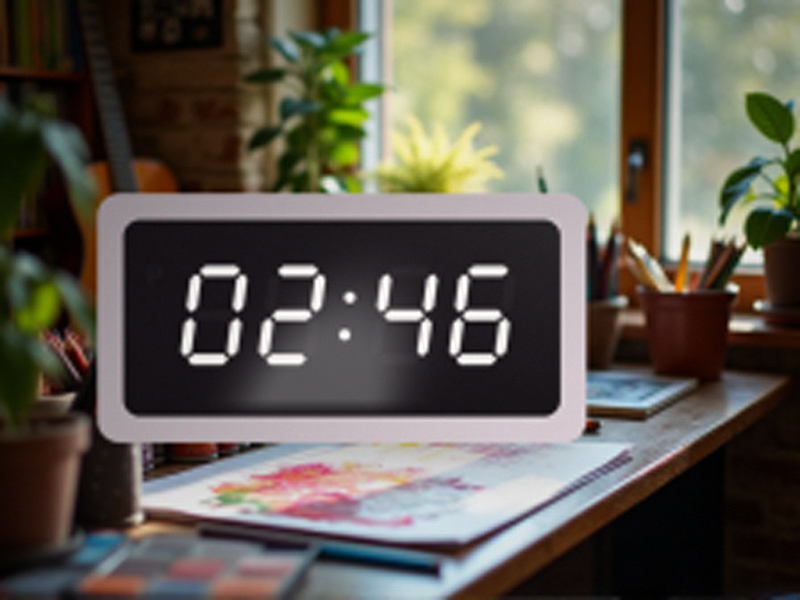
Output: 2h46
